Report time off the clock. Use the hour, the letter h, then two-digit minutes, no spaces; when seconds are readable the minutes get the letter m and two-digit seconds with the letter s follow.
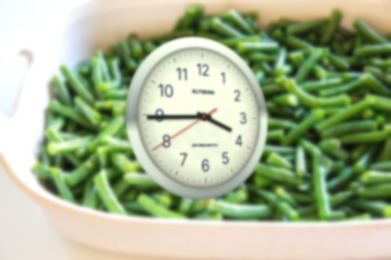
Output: 3h44m40s
